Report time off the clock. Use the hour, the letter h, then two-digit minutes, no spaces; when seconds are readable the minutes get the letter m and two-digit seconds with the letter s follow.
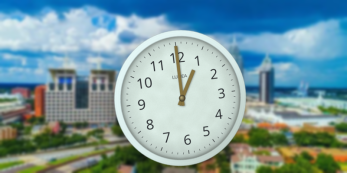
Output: 1h00
